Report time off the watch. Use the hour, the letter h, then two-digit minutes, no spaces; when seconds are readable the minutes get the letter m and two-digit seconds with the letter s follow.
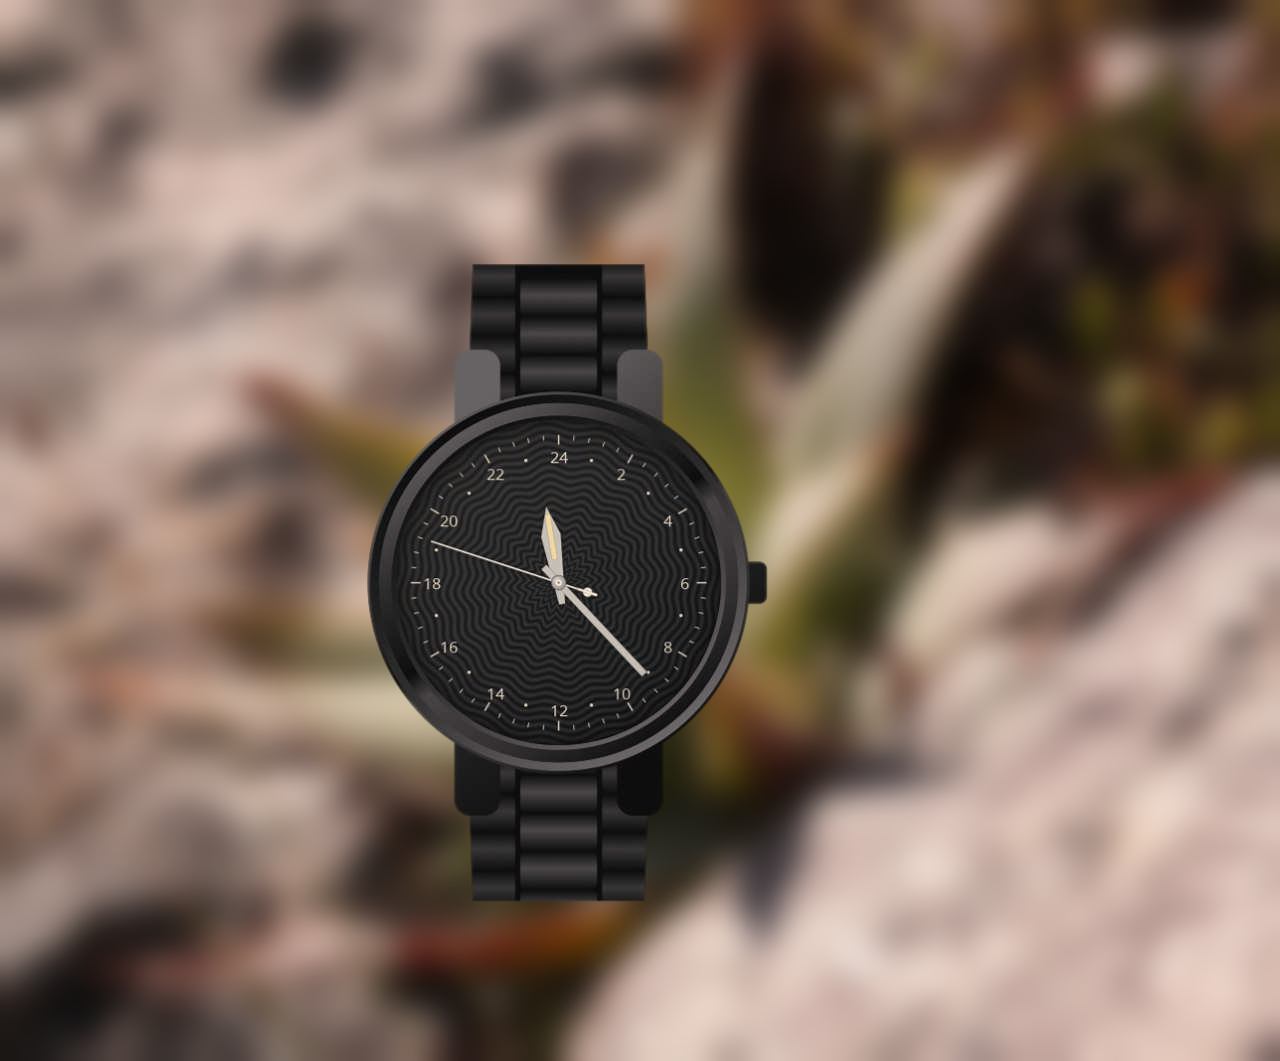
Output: 23h22m48s
